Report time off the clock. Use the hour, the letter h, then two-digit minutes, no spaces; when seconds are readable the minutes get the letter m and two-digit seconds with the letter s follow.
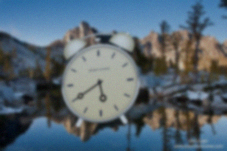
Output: 5h40
